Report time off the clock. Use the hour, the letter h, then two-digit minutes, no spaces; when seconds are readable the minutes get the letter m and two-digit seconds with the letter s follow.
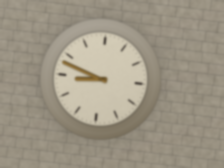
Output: 8h48
